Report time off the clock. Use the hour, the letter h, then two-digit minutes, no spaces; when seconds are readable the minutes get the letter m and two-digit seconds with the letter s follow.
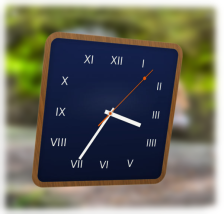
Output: 3h35m07s
